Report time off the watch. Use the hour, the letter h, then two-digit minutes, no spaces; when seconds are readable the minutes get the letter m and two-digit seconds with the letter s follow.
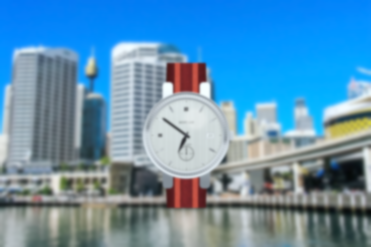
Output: 6h51
